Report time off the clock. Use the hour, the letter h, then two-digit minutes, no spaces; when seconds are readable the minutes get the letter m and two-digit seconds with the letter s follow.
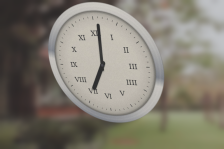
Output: 7h01
